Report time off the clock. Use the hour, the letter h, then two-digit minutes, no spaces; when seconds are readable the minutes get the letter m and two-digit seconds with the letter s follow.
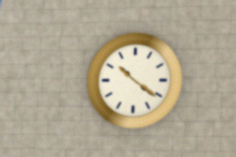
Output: 10h21
